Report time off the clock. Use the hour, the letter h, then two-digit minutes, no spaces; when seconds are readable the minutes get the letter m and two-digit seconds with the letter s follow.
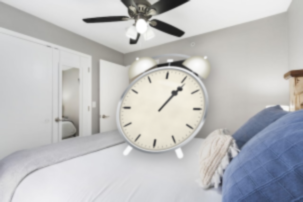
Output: 1h06
